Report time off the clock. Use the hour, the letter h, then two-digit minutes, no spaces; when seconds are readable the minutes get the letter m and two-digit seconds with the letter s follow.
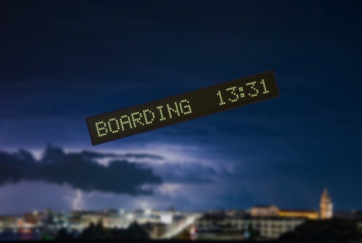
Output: 13h31
